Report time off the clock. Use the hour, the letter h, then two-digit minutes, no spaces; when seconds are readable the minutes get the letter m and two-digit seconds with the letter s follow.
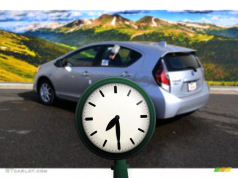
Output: 7h30
